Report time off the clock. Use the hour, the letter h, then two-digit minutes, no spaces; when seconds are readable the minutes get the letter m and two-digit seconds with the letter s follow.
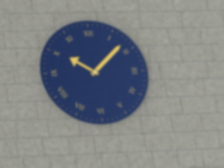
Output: 10h08
